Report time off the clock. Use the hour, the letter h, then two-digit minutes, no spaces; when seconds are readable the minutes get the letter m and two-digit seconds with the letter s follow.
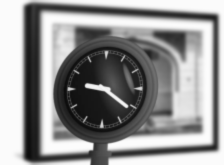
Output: 9h21
